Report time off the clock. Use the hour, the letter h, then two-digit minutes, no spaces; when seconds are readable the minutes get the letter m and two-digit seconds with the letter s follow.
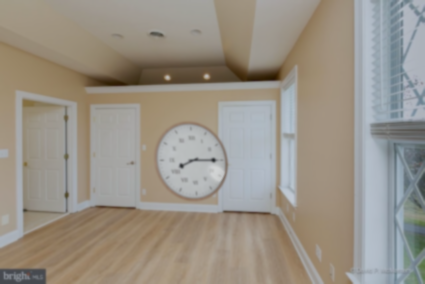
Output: 8h15
